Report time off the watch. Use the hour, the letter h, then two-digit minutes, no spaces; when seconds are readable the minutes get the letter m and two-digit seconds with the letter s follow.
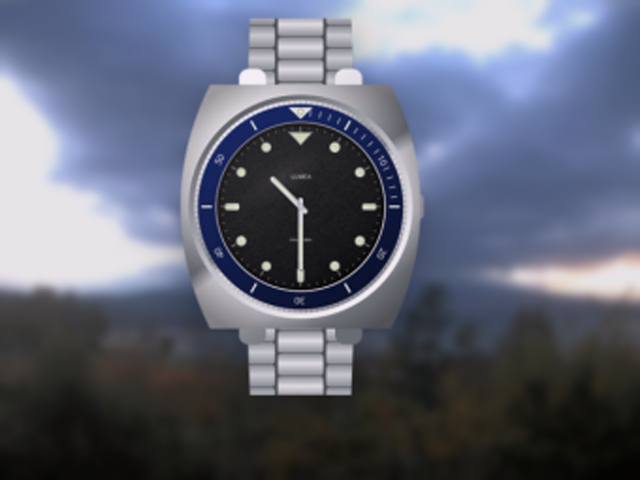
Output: 10h30
